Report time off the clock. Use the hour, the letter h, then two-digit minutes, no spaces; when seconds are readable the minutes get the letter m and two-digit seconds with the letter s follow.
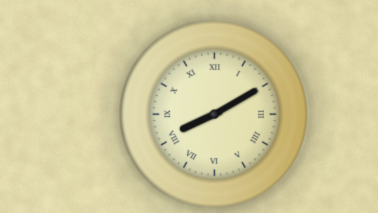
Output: 8h10
